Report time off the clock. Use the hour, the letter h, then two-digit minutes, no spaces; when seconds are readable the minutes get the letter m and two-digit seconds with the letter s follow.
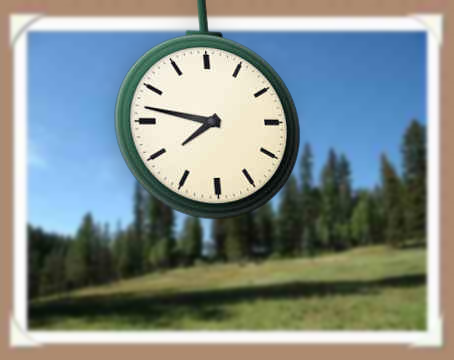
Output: 7h47
